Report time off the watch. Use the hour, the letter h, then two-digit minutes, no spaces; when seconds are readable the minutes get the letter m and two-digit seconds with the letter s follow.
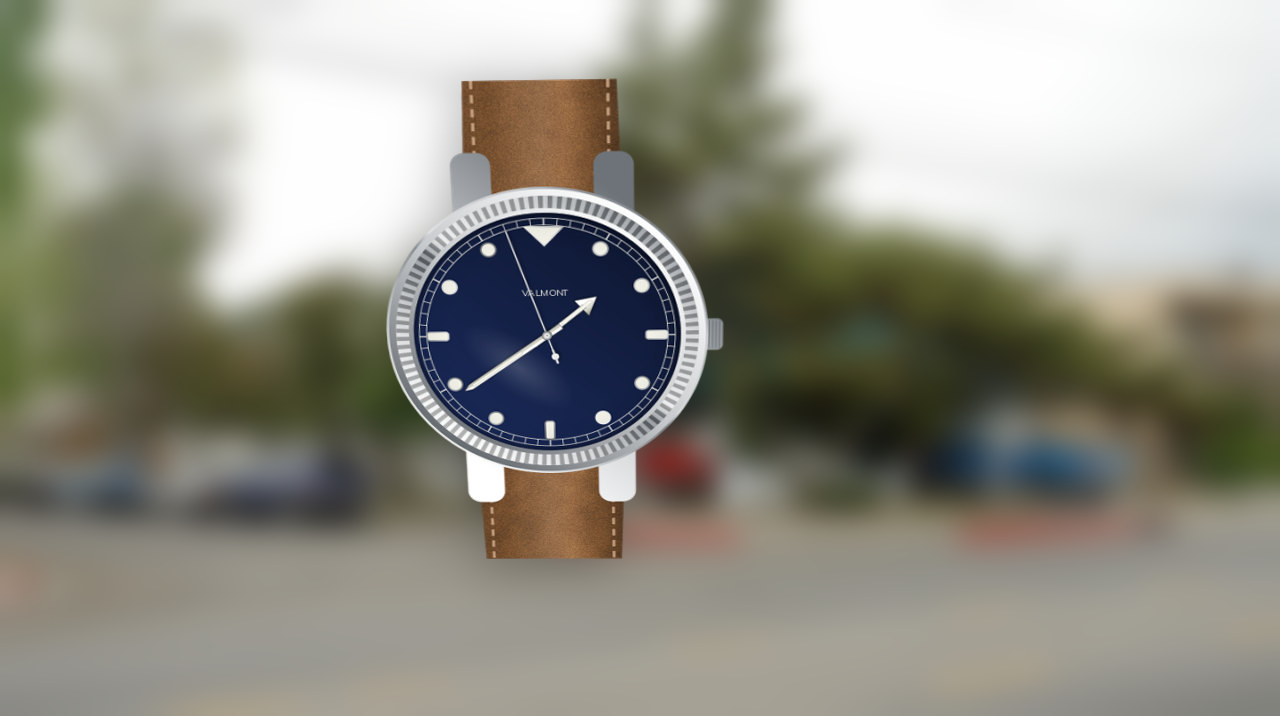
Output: 1h38m57s
